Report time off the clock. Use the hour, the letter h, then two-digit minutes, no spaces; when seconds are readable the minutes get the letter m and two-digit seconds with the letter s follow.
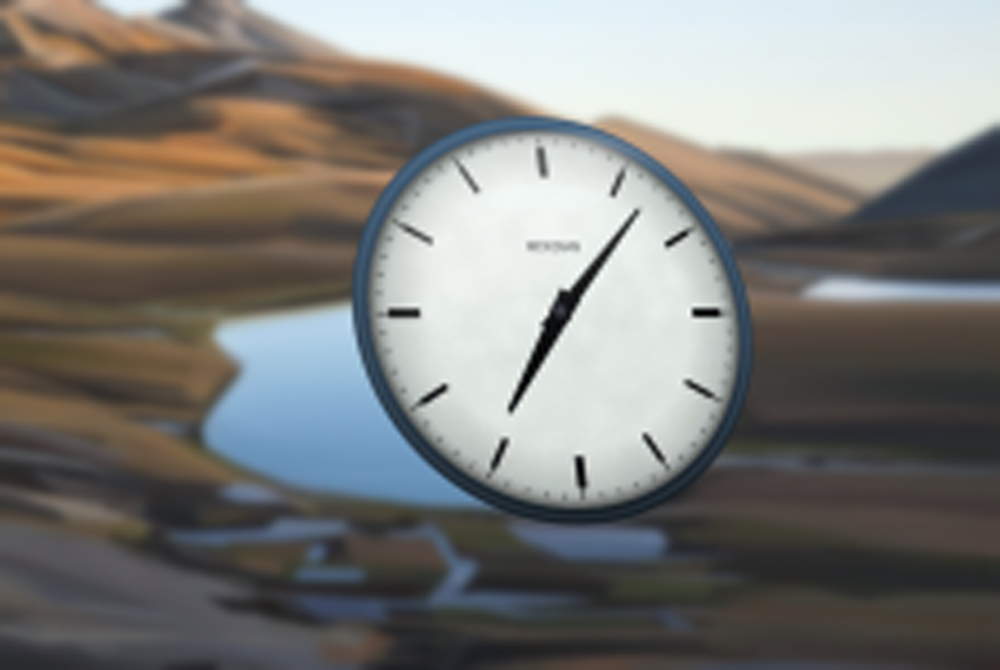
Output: 7h07
